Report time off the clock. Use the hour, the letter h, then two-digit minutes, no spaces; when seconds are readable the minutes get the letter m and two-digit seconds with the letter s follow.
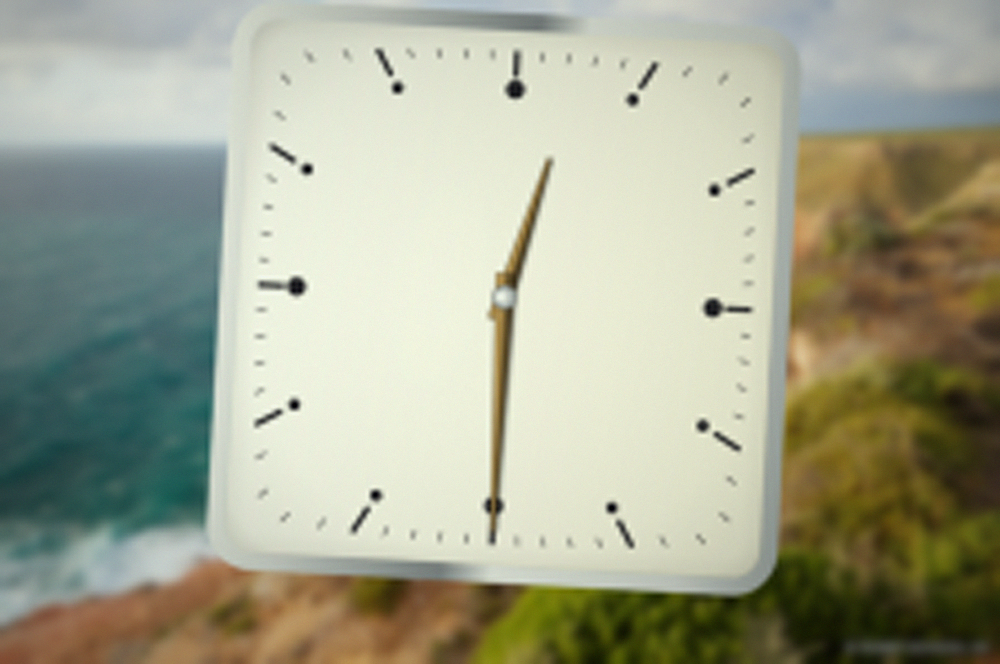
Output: 12h30
